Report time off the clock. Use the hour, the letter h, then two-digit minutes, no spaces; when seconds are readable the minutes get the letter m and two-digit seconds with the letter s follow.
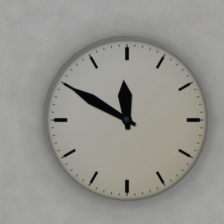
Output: 11h50
